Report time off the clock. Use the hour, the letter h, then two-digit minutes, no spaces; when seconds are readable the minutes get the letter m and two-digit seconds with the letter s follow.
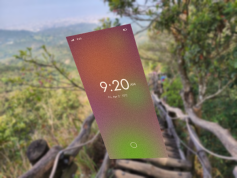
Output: 9h20
